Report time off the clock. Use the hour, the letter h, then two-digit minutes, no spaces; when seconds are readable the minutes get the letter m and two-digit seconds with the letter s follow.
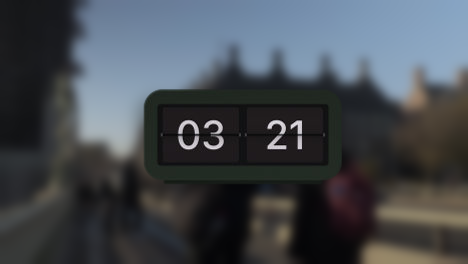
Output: 3h21
